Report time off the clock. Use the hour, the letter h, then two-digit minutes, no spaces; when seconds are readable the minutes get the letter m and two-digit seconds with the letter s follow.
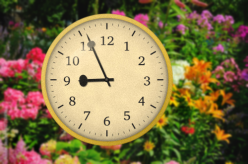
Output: 8h56
